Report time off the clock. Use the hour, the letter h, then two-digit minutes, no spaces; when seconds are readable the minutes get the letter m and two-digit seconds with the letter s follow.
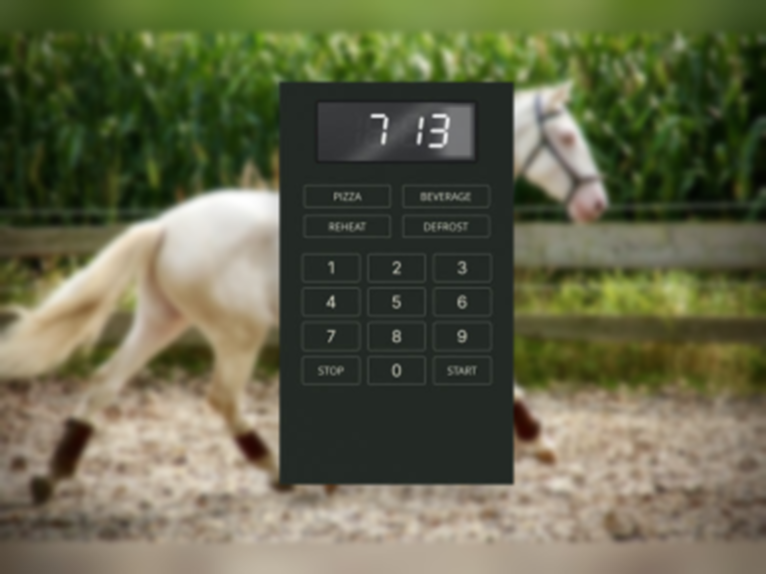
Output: 7h13
